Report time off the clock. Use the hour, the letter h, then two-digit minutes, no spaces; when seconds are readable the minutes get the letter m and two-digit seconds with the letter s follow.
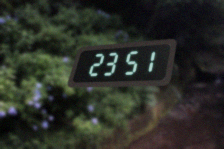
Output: 23h51
